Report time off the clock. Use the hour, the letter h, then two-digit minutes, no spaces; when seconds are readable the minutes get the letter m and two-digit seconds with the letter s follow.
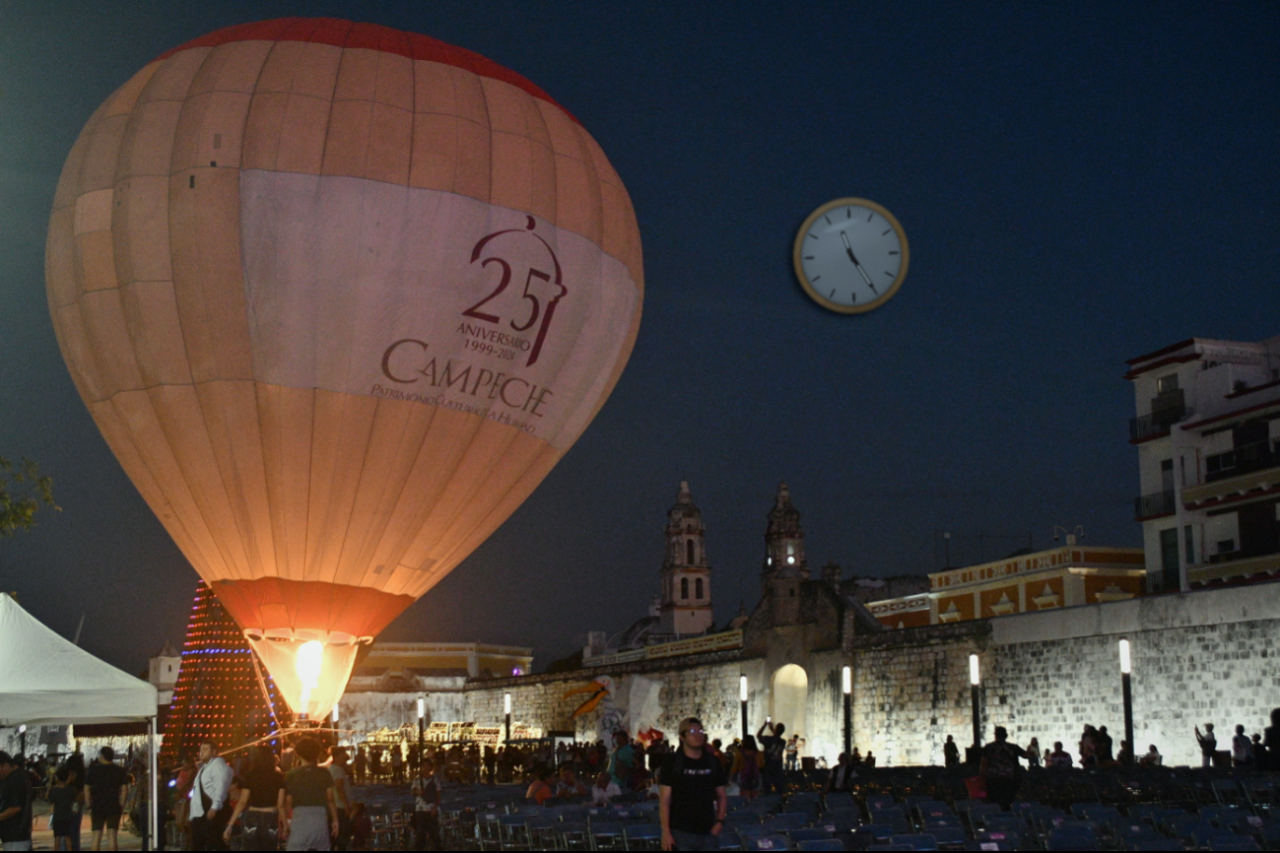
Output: 11h25
